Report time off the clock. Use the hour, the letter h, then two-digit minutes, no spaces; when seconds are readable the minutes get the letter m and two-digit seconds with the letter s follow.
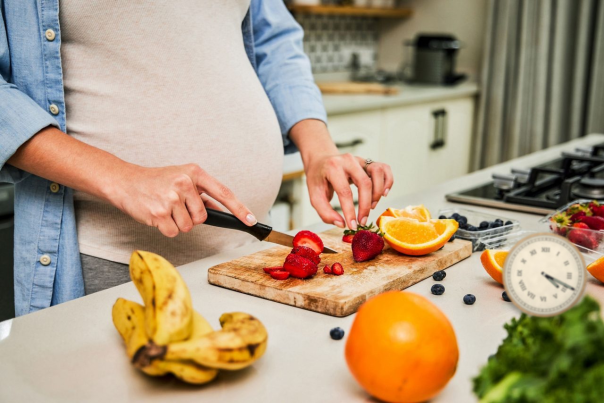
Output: 4h19
